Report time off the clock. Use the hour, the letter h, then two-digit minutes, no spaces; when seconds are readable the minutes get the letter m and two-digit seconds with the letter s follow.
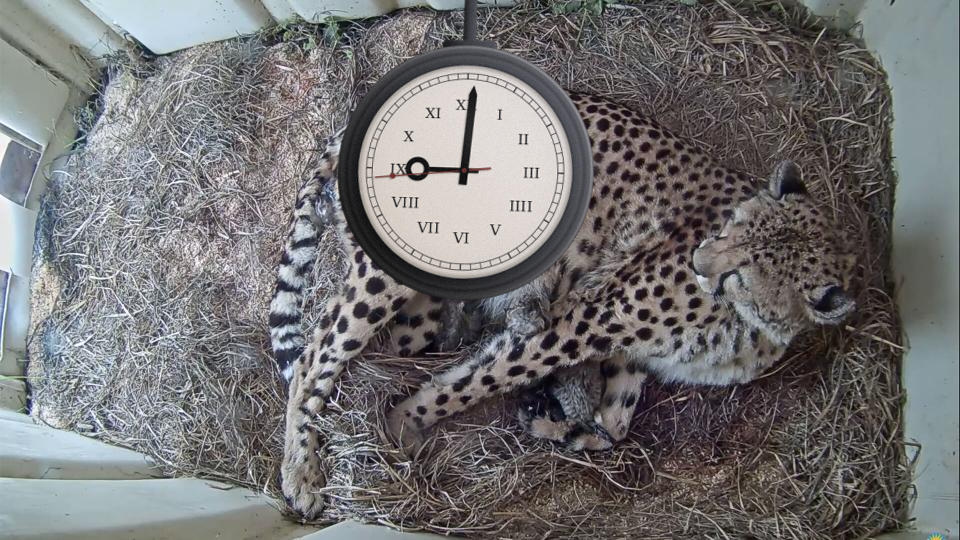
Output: 9h00m44s
